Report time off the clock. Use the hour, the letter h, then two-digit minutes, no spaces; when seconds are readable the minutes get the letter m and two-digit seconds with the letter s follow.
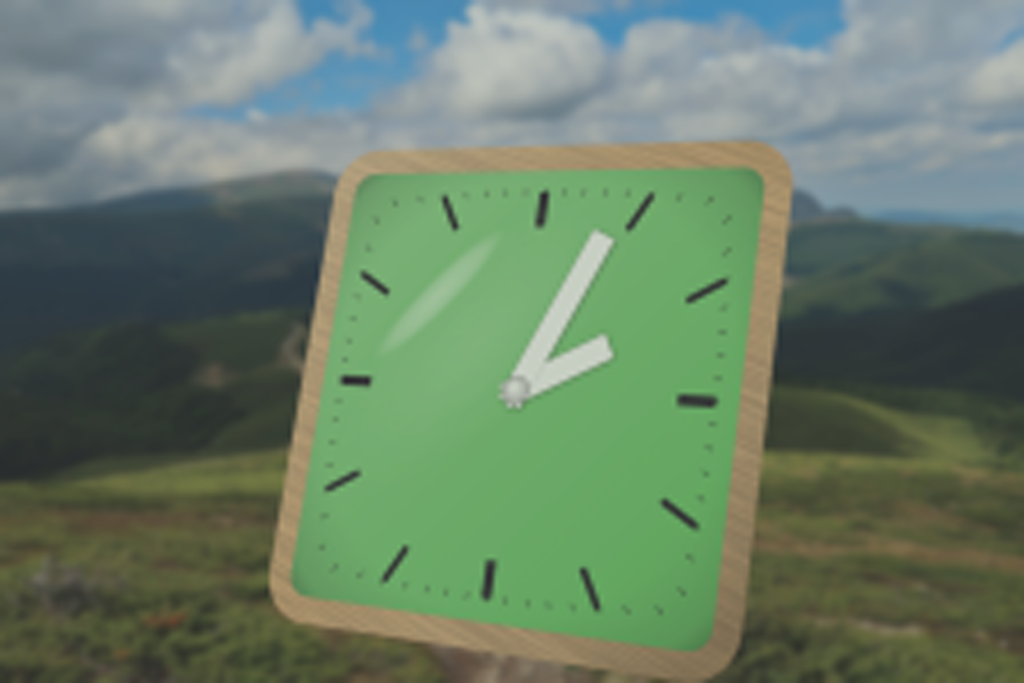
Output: 2h04
